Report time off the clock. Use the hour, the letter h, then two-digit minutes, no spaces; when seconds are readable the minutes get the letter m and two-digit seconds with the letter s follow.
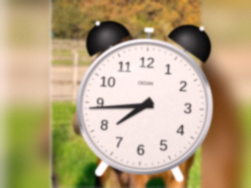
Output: 7h44
